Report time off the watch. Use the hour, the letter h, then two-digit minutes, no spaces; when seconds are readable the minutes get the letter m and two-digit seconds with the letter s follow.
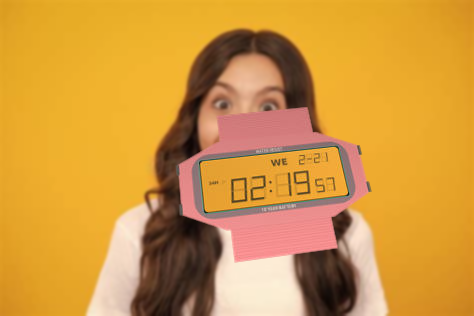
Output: 2h19m57s
